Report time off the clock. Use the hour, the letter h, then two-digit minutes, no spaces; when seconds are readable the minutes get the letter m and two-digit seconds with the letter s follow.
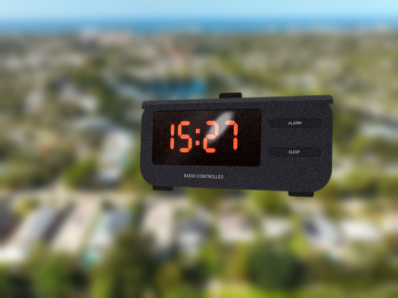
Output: 15h27
